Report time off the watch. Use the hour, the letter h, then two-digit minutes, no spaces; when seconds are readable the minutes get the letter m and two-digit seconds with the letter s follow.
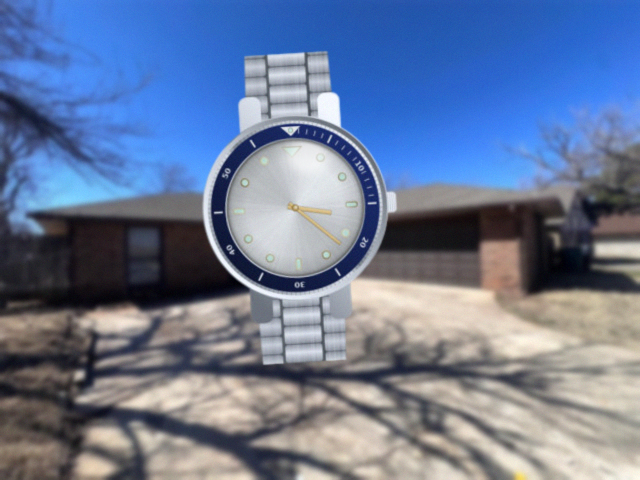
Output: 3h22
